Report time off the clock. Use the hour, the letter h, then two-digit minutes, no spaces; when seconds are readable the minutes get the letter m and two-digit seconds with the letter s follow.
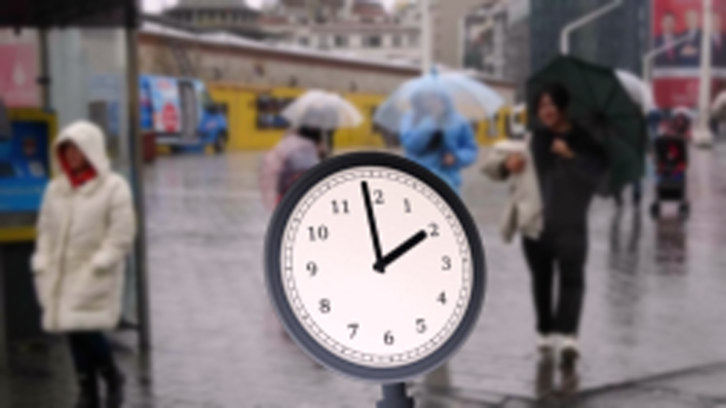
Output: 1h59
